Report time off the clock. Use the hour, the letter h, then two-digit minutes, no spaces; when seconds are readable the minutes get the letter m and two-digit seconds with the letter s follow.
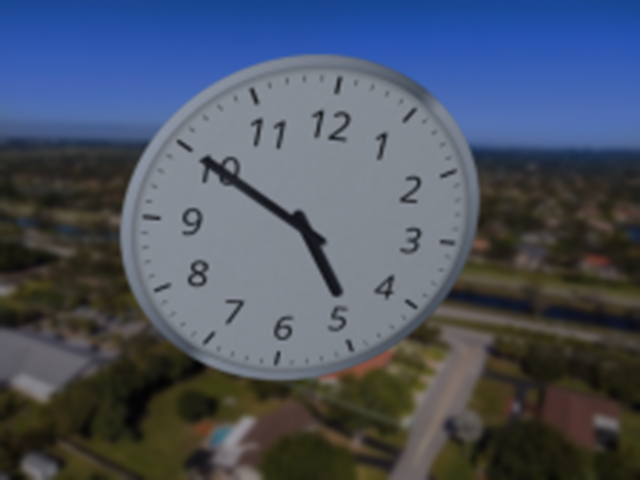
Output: 4h50
